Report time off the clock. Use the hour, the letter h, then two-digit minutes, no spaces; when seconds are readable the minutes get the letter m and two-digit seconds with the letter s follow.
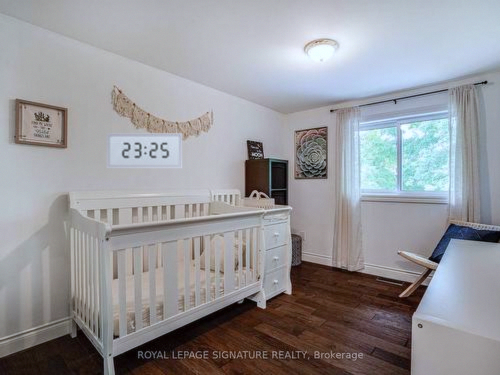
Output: 23h25
